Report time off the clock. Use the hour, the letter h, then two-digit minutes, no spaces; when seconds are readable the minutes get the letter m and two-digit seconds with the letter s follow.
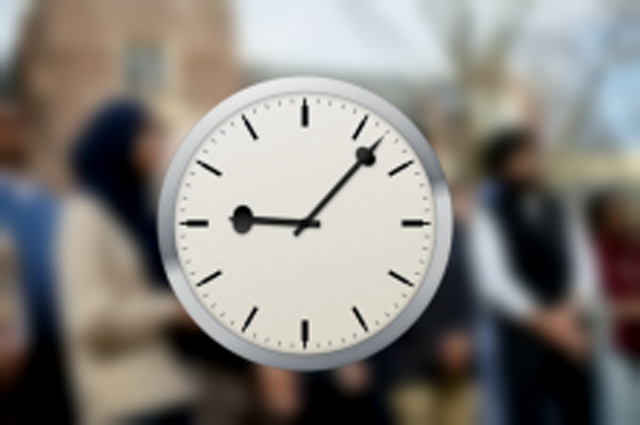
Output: 9h07
